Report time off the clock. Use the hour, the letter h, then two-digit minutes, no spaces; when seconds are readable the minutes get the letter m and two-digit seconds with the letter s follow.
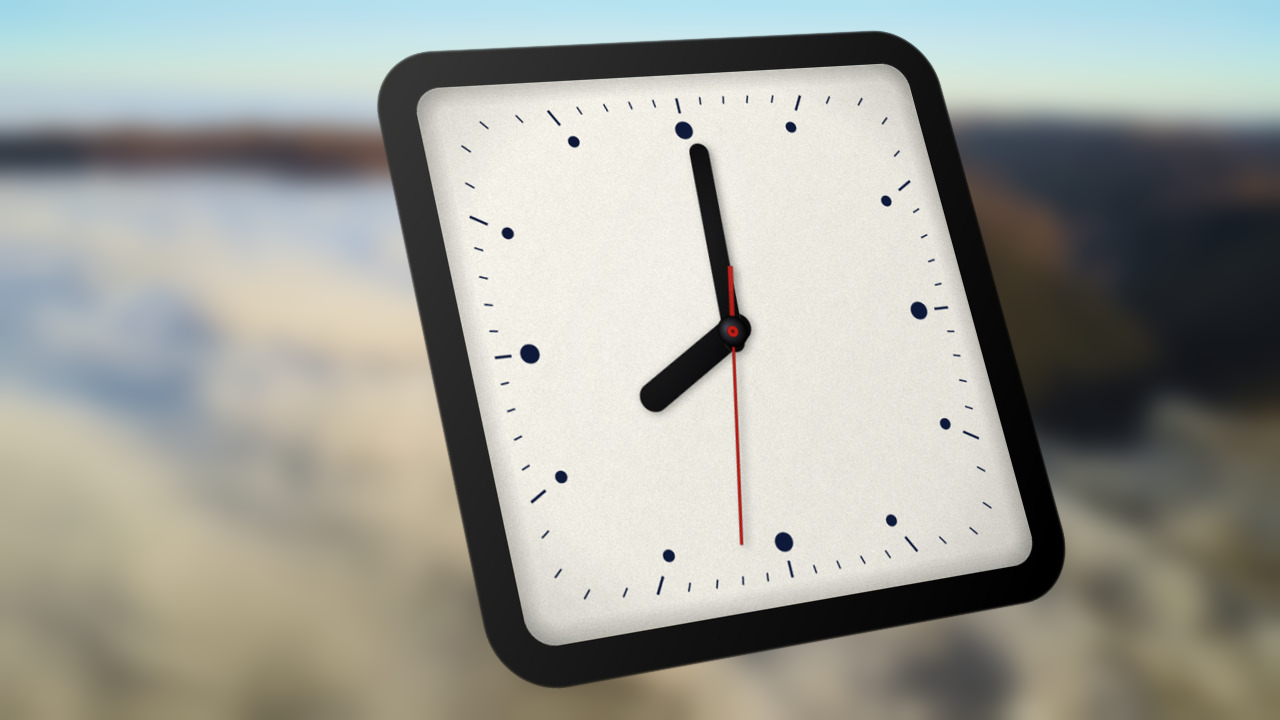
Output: 8h00m32s
